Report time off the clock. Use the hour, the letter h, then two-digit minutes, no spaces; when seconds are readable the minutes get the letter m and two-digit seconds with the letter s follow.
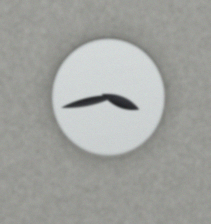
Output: 3h43
